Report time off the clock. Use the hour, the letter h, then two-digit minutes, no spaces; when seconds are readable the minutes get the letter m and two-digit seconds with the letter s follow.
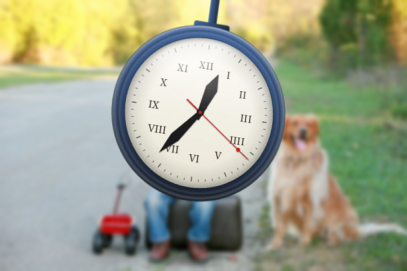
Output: 12h36m21s
